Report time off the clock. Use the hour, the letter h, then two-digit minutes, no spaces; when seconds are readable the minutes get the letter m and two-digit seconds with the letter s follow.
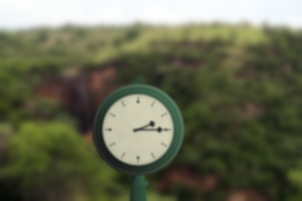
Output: 2h15
